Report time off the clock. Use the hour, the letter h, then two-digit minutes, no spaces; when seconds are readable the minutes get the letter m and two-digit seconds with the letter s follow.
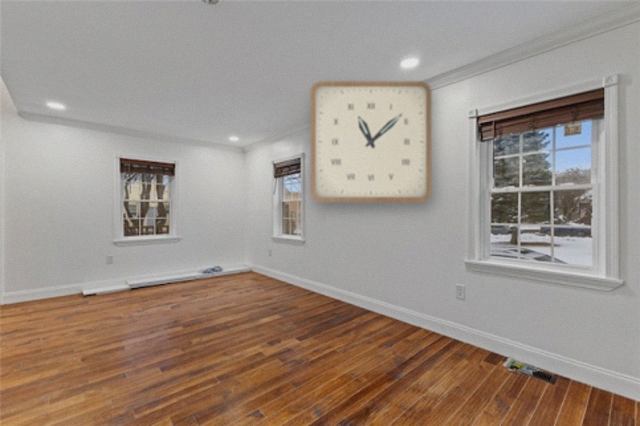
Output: 11h08
